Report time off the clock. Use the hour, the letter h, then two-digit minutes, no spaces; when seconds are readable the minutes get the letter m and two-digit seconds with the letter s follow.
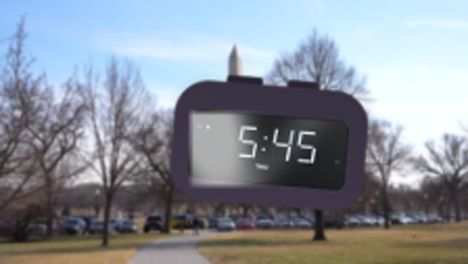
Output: 5h45
